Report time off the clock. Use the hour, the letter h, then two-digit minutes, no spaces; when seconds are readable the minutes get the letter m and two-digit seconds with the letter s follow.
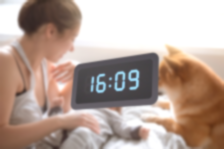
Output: 16h09
